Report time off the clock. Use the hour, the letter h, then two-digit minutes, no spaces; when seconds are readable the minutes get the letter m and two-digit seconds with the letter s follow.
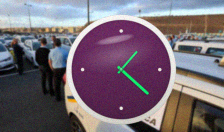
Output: 1h22
